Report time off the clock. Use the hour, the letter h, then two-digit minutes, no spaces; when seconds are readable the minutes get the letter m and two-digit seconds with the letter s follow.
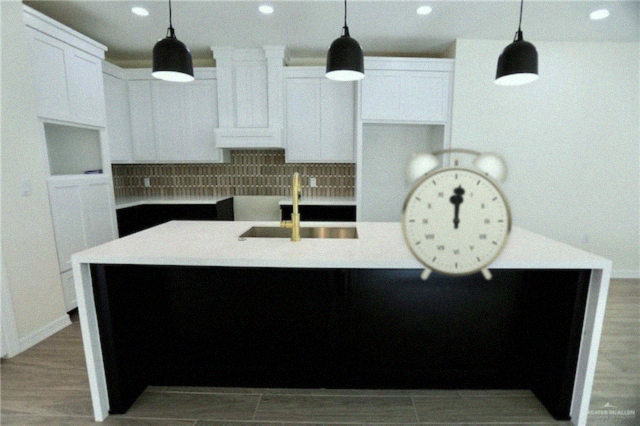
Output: 12h01
